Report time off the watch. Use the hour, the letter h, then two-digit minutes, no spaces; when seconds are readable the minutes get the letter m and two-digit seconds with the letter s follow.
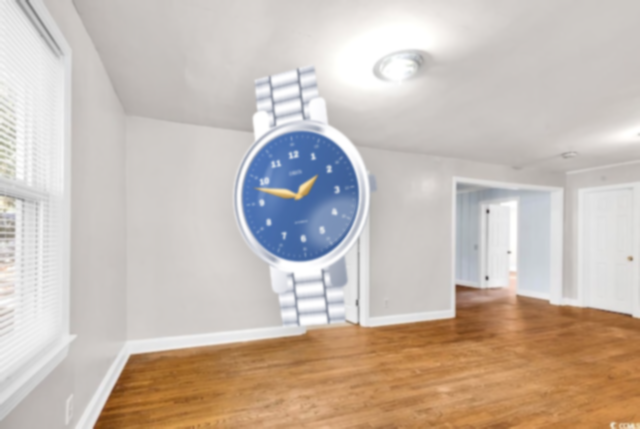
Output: 1h48
